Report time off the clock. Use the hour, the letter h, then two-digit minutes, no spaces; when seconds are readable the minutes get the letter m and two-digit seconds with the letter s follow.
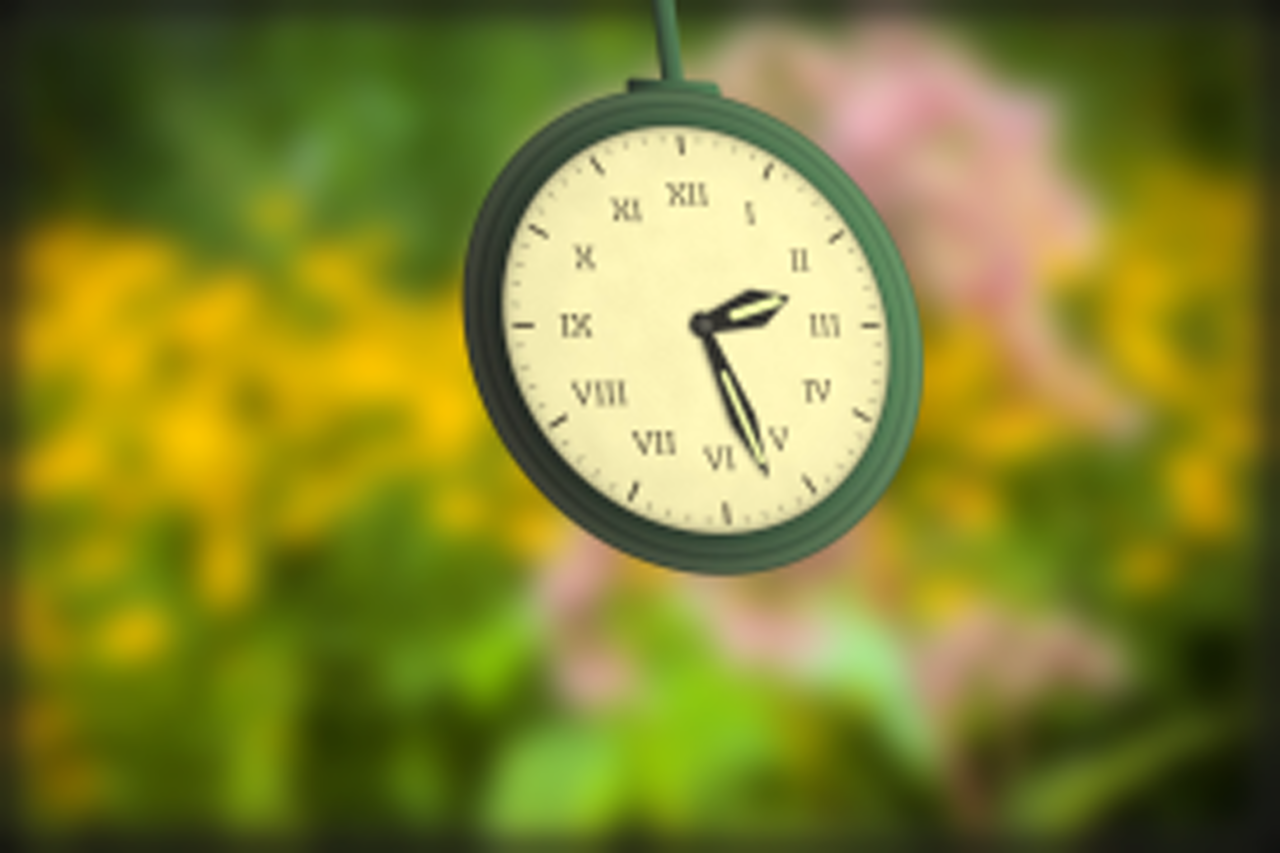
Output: 2h27
